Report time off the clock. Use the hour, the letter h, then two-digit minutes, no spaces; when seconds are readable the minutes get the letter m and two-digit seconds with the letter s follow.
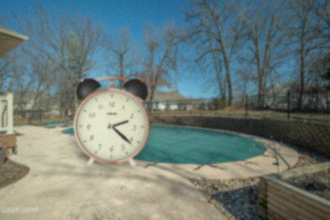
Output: 2h22
